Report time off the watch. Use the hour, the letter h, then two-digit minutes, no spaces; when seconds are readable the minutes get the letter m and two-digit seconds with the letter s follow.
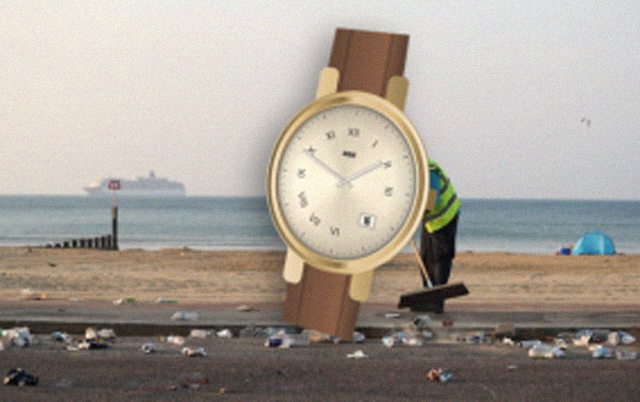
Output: 1h49
